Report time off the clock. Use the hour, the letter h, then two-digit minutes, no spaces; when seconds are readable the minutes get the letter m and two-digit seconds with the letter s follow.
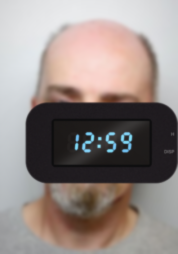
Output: 12h59
